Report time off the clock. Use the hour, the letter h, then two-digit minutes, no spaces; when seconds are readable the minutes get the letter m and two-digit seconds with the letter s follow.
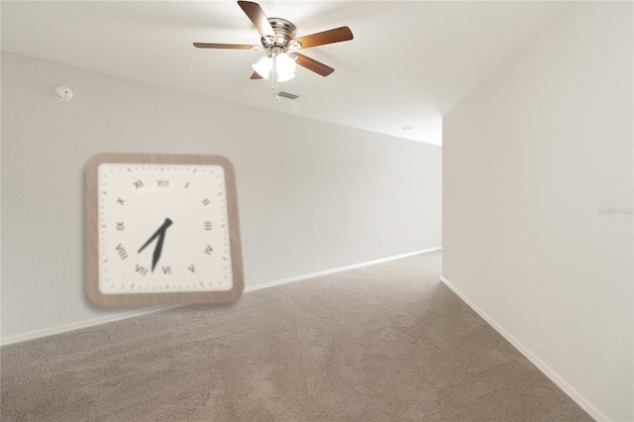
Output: 7h33
